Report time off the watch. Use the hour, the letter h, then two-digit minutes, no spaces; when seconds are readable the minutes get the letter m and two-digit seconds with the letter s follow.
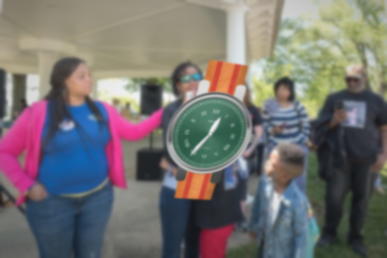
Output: 12h35
